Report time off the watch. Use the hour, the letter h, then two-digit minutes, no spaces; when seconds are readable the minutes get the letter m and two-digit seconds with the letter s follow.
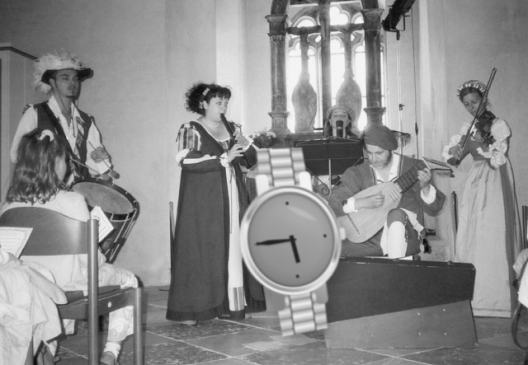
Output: 5h45
